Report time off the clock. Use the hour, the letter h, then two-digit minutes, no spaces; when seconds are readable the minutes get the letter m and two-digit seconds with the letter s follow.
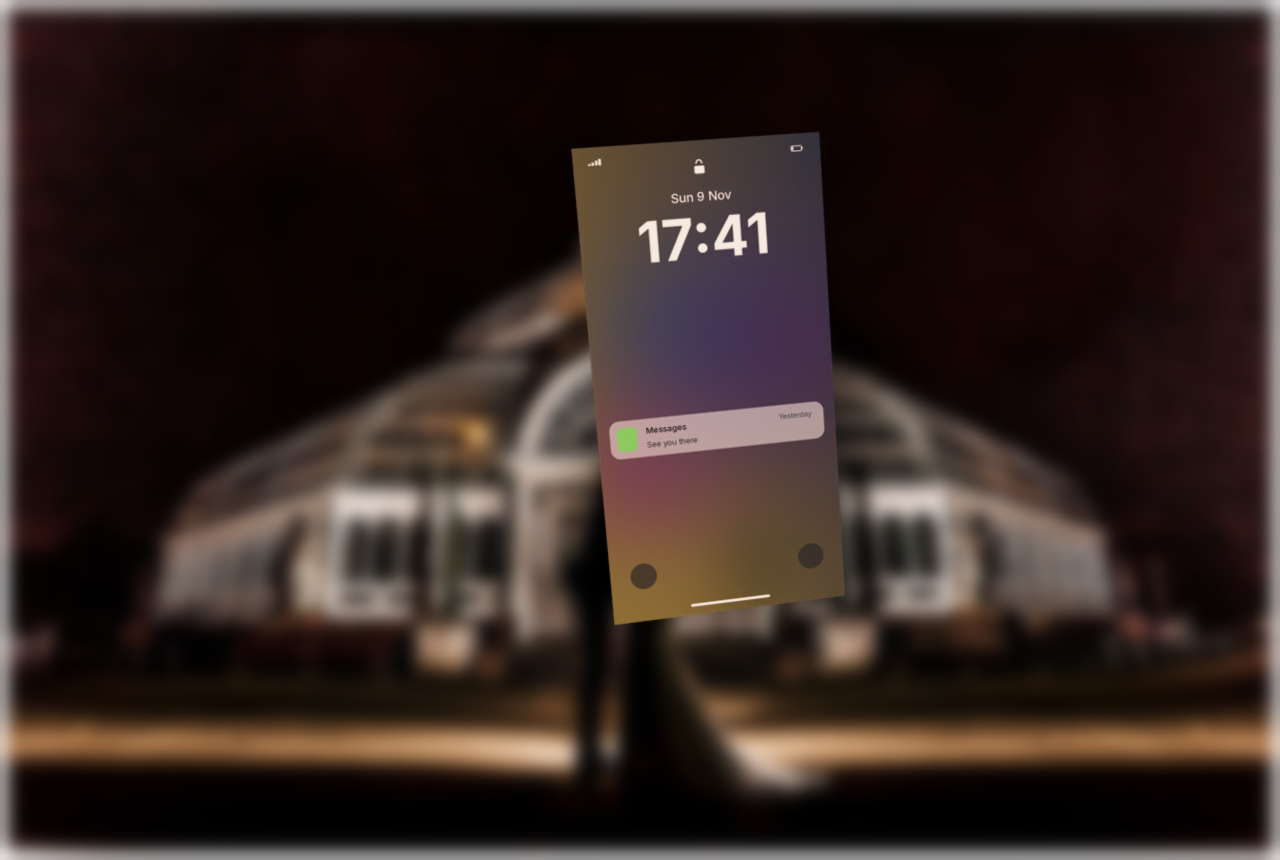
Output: 17h41
